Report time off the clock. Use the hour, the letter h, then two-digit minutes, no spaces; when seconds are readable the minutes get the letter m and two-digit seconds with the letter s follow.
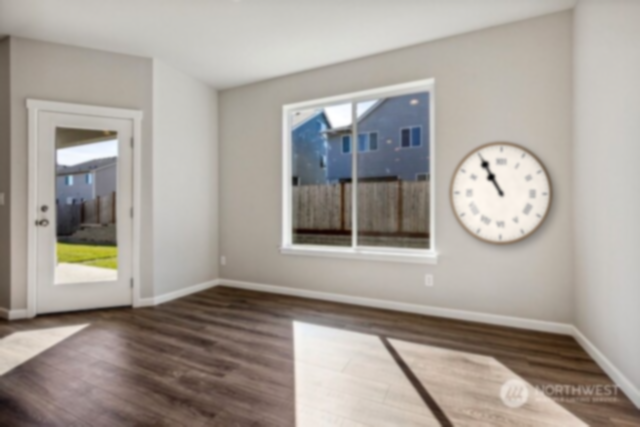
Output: 10h55
